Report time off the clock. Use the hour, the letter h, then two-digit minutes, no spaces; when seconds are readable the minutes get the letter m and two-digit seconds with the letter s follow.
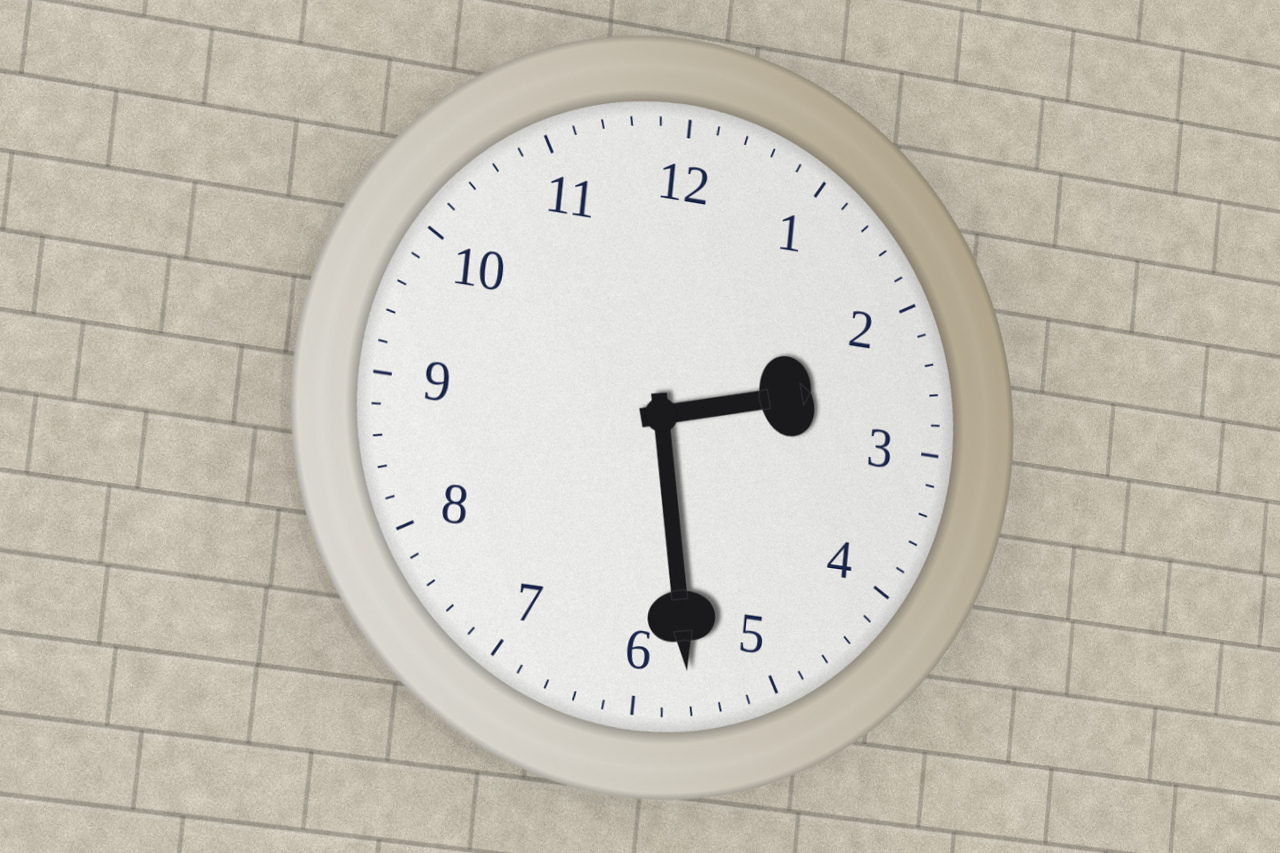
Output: 2h28
